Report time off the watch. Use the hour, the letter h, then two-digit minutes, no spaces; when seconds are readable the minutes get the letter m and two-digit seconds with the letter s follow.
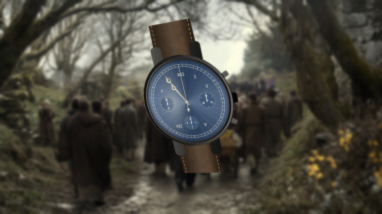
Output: 10h55
